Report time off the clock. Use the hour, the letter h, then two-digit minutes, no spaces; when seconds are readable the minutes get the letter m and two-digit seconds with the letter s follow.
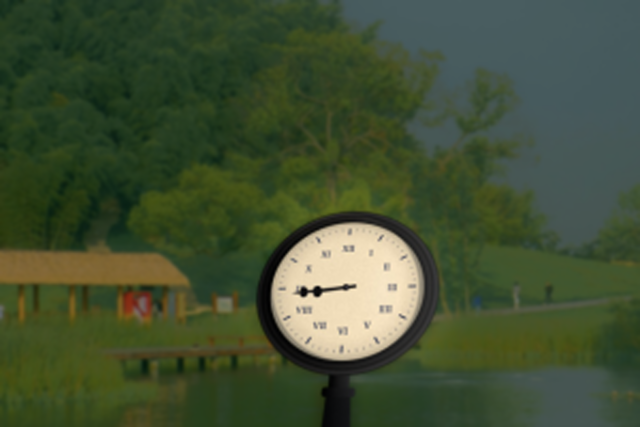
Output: 8h44
